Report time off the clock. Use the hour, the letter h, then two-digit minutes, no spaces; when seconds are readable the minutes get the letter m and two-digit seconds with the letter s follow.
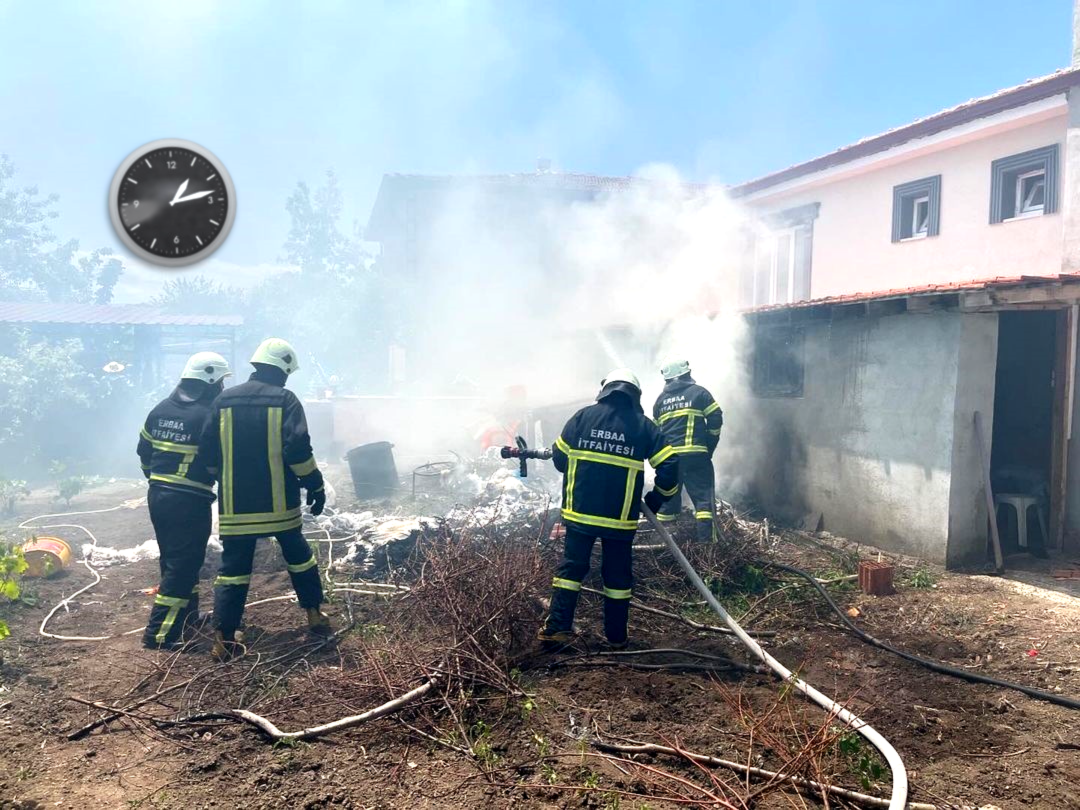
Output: 1h13
